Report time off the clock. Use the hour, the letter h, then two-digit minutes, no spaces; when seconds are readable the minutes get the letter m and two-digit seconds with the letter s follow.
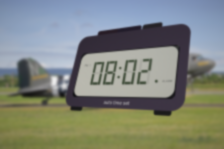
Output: 8h02
